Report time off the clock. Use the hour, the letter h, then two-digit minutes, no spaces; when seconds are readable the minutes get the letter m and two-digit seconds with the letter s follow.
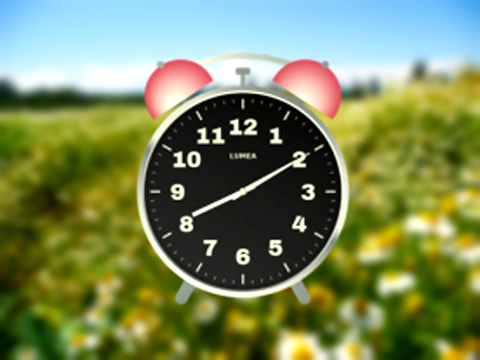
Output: 8h10
